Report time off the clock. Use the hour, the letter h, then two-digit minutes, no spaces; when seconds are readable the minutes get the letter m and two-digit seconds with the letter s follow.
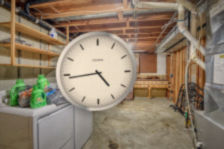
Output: 4h44
